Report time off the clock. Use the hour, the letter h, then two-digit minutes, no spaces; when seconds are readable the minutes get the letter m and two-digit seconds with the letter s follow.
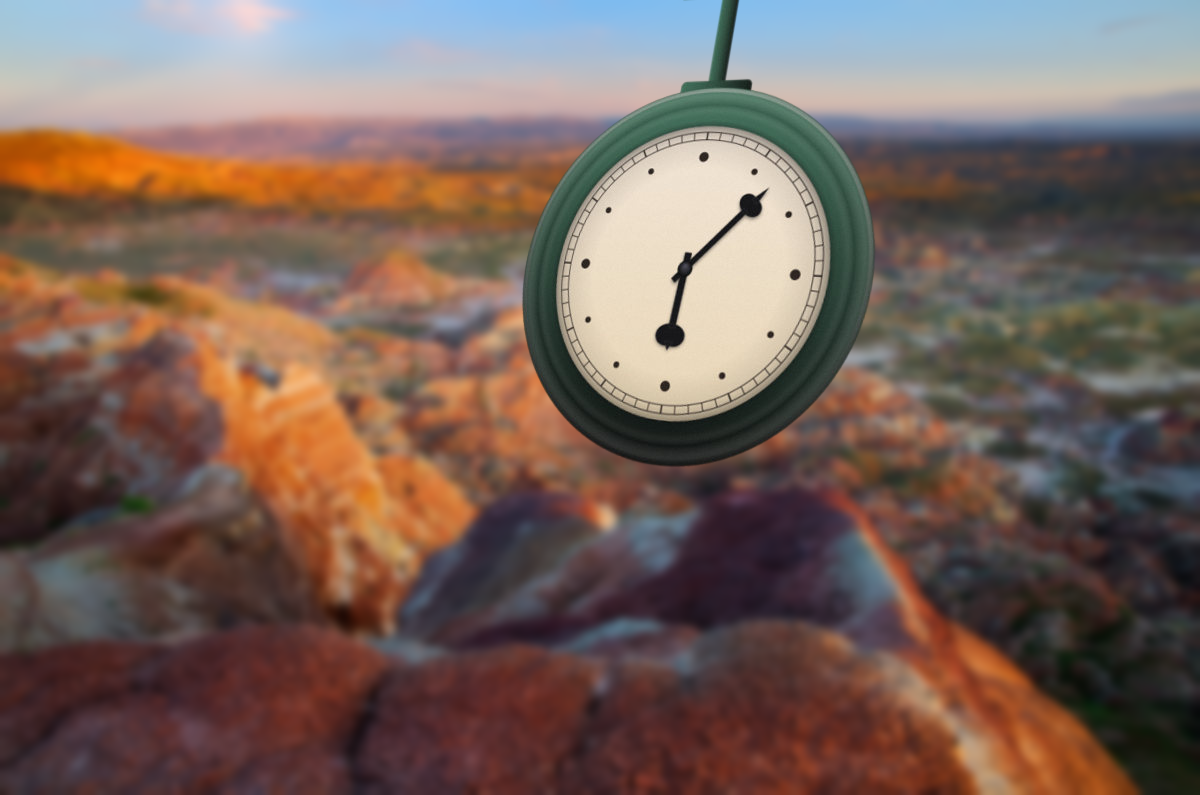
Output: 6h07
